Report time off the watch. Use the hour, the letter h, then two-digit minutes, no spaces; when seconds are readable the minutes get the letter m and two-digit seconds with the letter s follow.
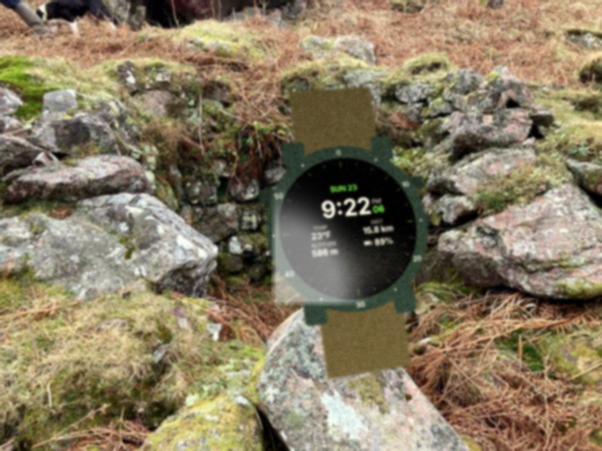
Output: 9h22
